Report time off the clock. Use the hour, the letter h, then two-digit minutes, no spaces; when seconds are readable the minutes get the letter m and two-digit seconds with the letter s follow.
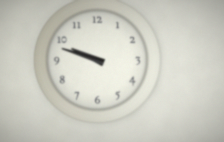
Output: 9h48
